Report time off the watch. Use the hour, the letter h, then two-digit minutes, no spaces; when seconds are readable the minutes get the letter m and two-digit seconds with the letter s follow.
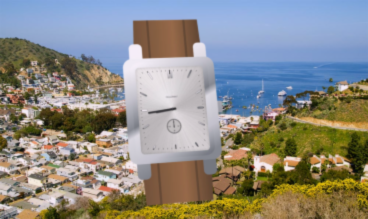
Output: 8h44
